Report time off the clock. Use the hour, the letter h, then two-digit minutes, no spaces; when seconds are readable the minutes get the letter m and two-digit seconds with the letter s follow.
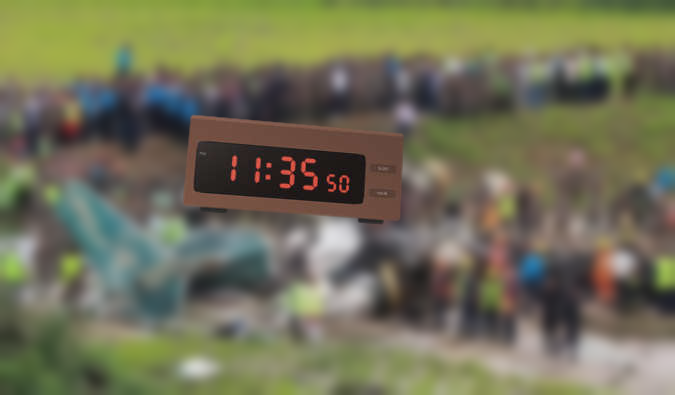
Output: 11h35m50s
